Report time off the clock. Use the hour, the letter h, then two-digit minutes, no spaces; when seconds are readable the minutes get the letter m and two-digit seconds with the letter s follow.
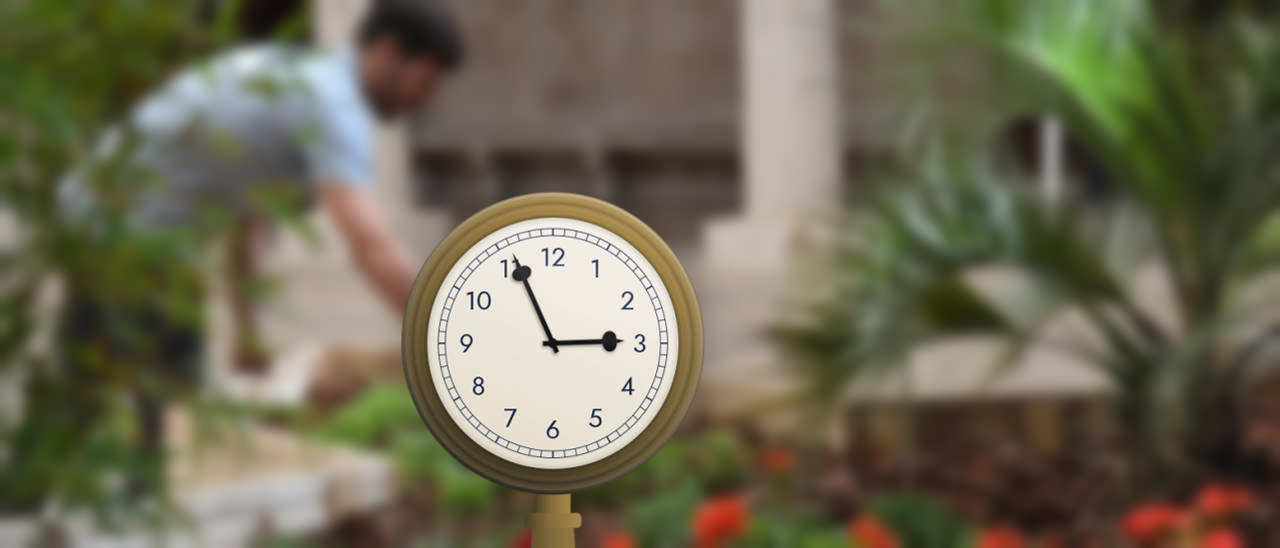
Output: 2h56
